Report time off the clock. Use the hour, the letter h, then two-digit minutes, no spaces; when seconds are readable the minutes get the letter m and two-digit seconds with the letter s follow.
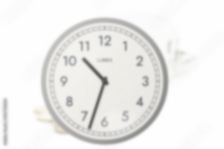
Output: 10h33
